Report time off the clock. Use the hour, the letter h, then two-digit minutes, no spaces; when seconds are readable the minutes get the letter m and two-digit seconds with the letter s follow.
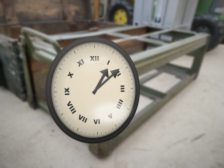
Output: 1h09
